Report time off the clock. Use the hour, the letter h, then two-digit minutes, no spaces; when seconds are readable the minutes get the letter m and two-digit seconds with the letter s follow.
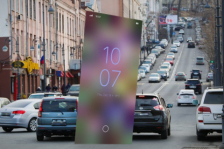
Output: 10h07
